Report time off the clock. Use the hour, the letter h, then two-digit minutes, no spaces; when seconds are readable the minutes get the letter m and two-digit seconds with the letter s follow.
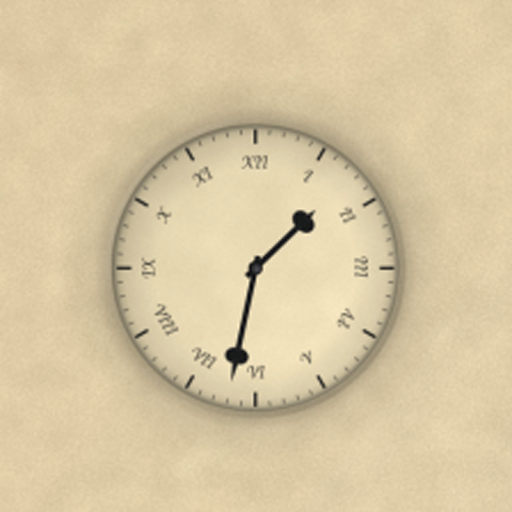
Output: 1h32
